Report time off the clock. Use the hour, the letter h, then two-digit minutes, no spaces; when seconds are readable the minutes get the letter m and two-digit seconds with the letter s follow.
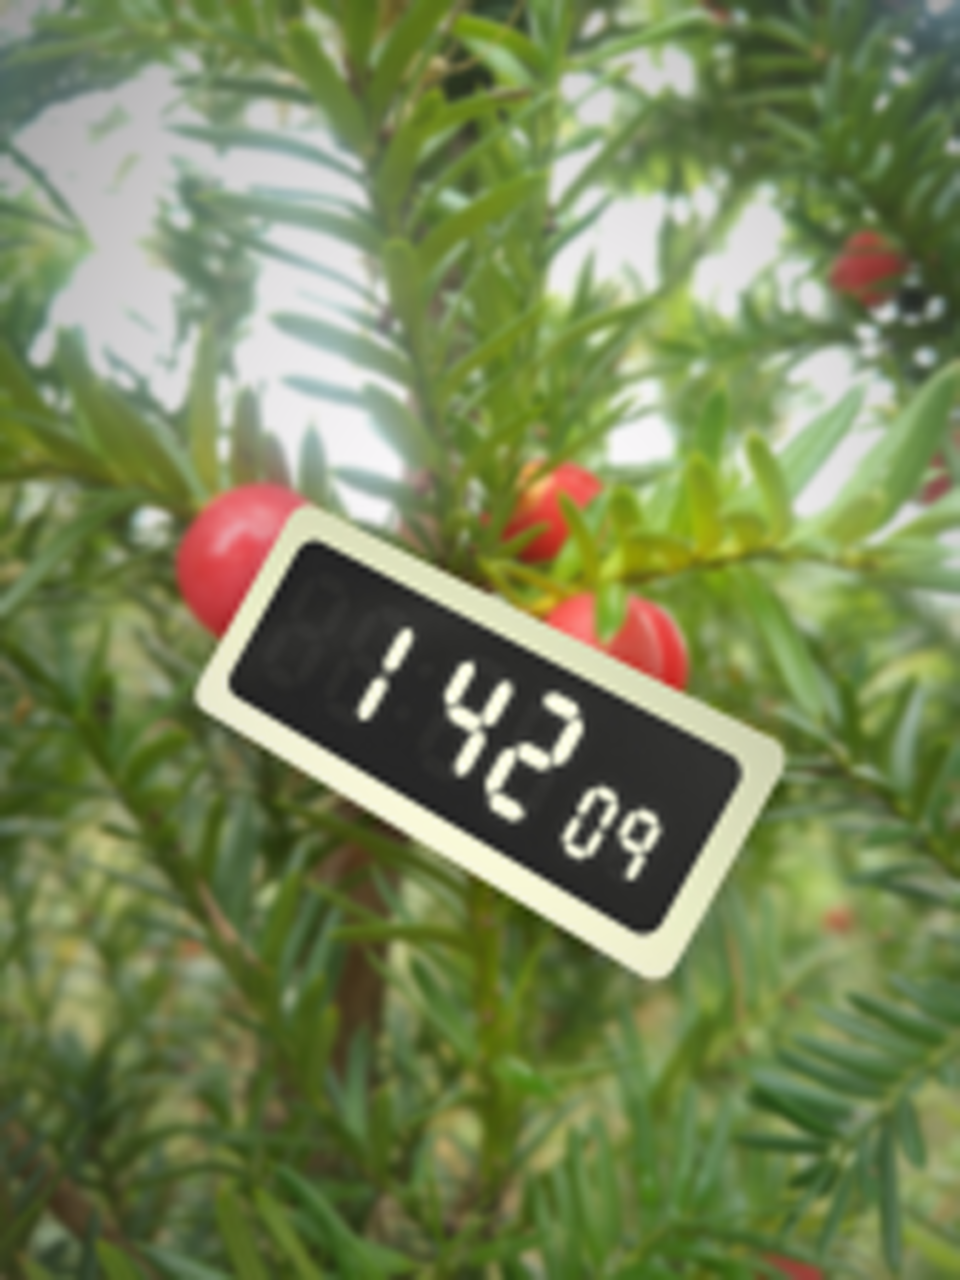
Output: 1h42m09s
